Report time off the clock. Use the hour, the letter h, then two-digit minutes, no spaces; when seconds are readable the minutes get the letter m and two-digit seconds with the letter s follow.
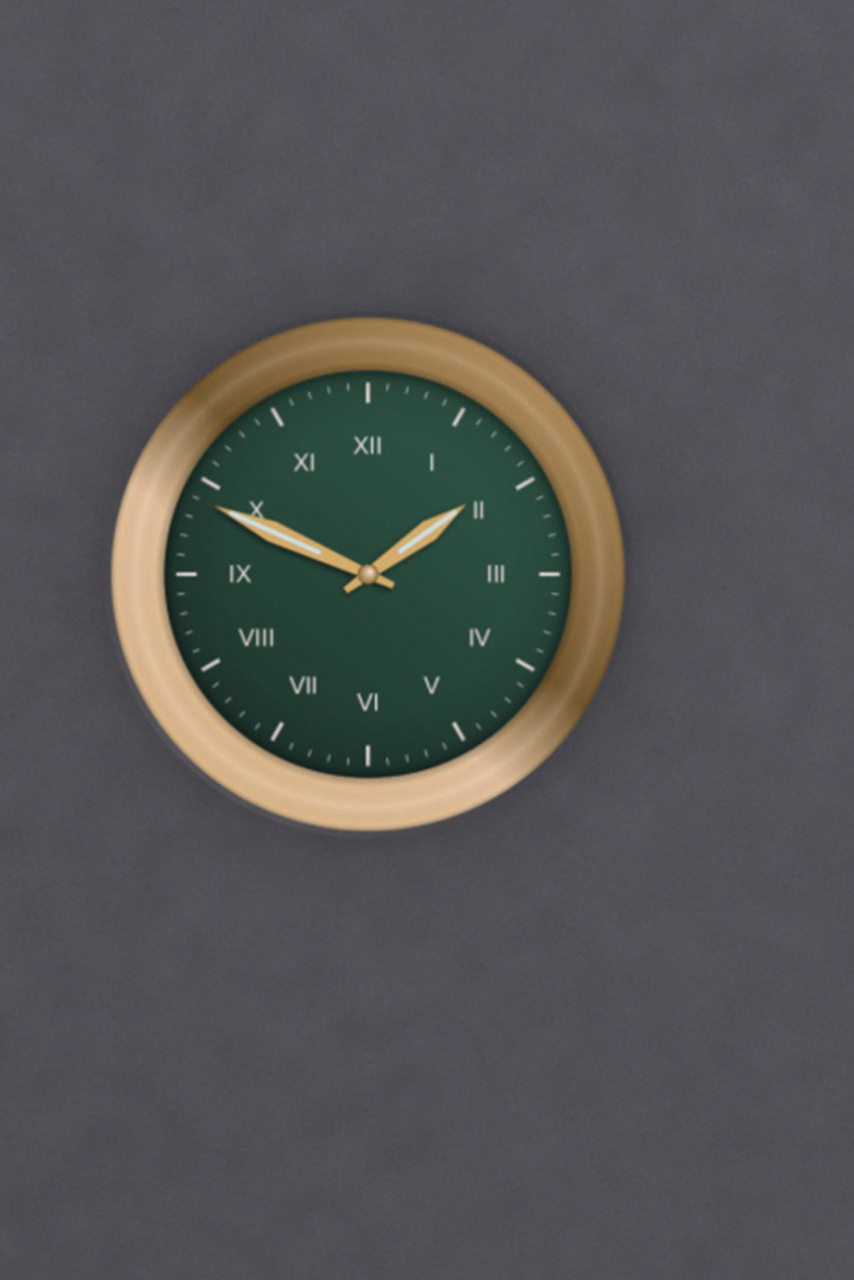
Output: 1h49
